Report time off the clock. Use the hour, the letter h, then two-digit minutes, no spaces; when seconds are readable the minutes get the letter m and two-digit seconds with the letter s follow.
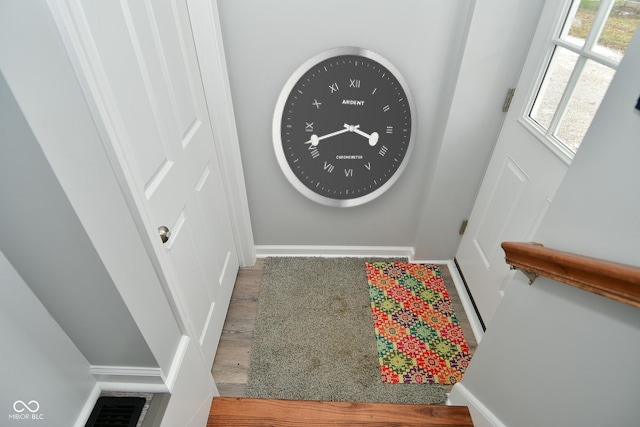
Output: 3h42
